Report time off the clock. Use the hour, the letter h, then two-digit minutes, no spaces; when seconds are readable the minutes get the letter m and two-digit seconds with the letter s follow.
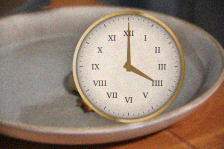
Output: 4h00
